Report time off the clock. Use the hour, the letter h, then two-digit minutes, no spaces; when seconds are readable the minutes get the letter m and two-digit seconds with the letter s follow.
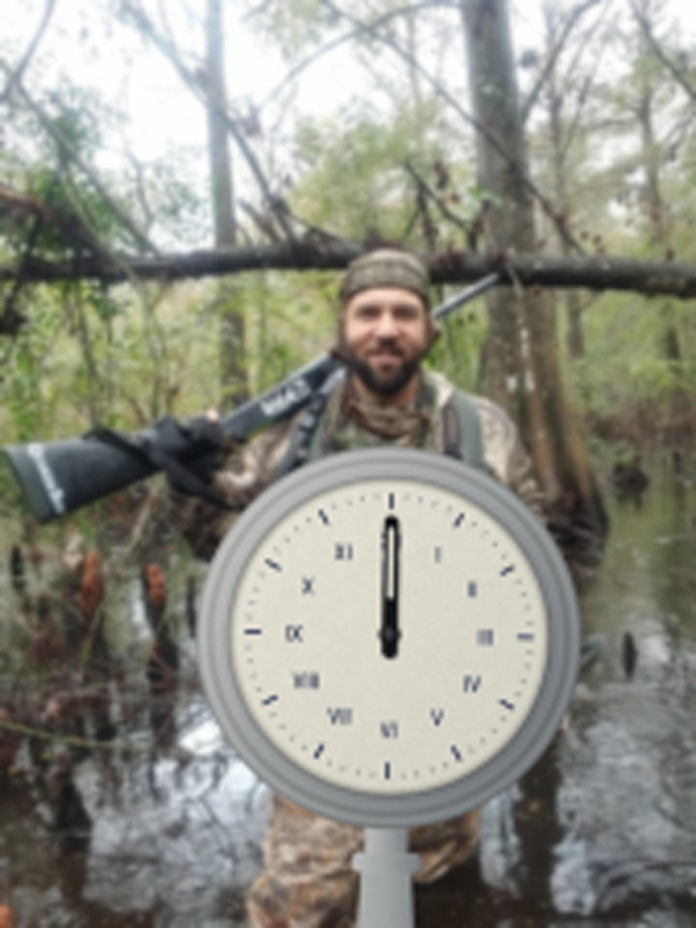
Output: 12h00
